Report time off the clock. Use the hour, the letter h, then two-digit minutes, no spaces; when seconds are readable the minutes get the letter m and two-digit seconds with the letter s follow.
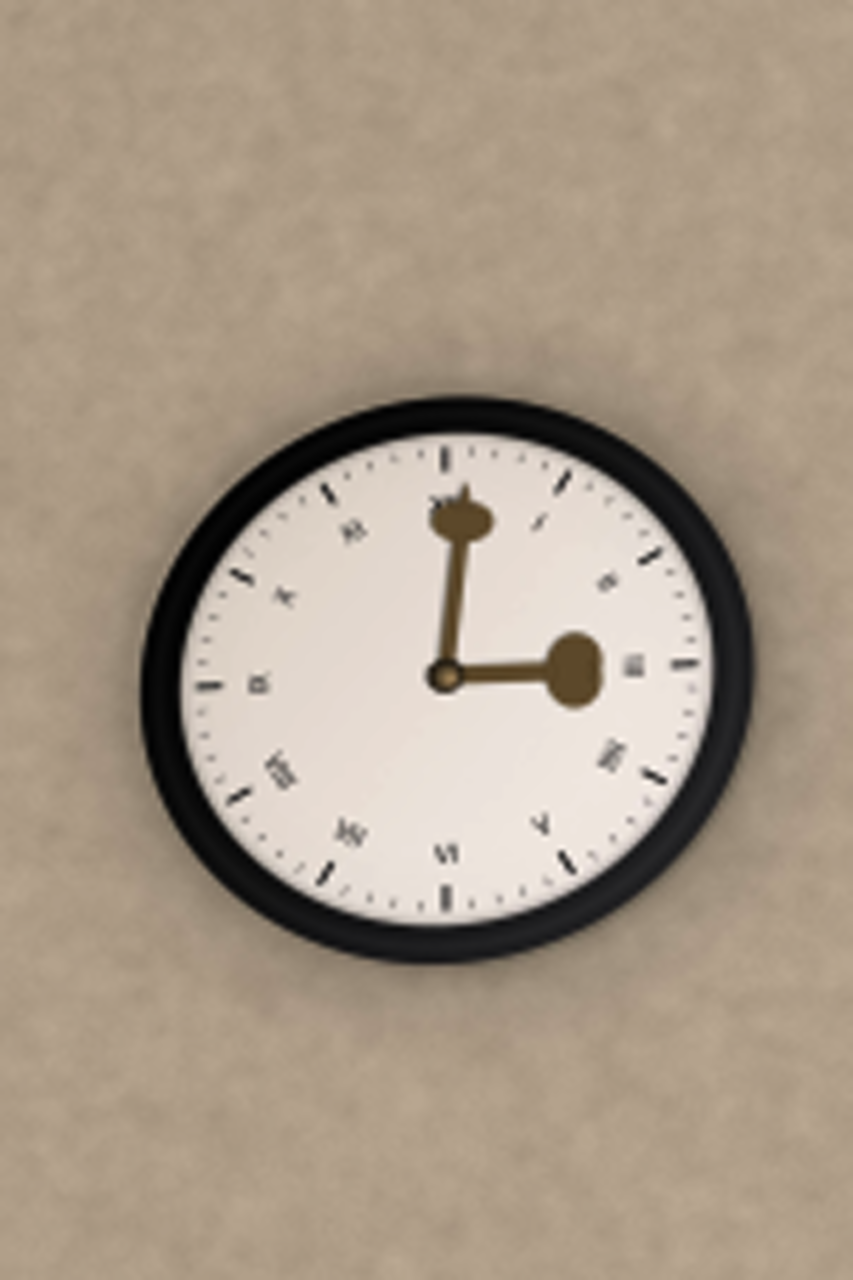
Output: 3h01
